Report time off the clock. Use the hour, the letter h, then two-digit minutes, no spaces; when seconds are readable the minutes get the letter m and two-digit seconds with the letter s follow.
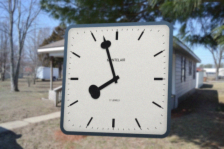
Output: 7h57
